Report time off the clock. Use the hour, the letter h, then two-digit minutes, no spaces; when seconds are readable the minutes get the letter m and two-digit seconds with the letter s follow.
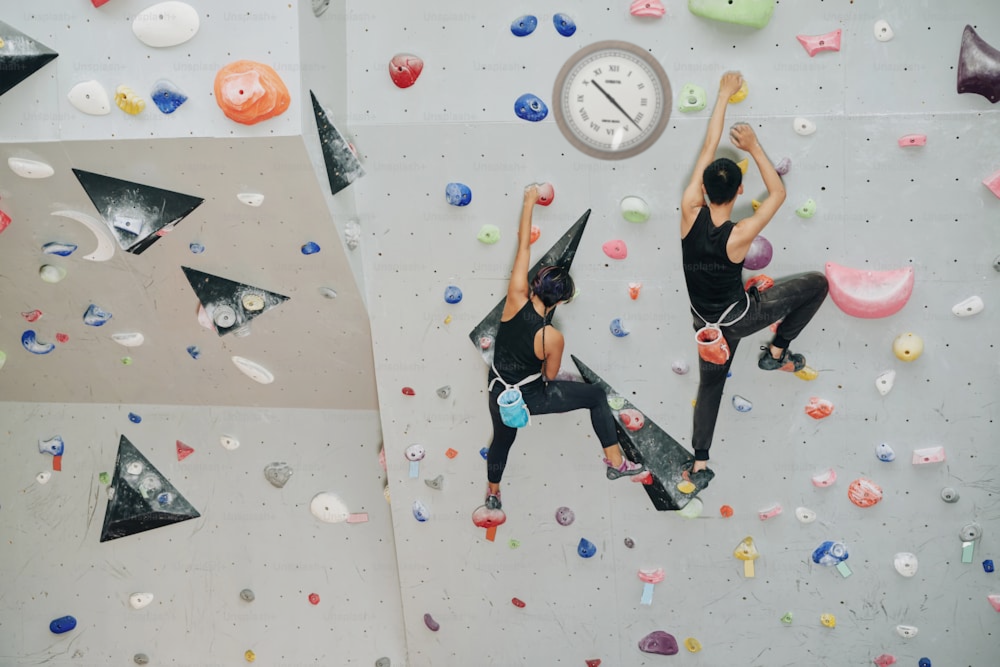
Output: 10h22
